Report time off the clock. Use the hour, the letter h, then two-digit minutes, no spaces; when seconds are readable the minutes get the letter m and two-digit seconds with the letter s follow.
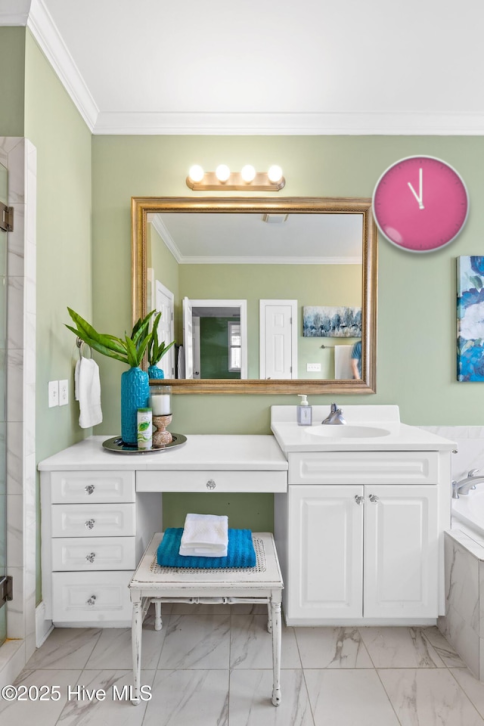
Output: 11h00
